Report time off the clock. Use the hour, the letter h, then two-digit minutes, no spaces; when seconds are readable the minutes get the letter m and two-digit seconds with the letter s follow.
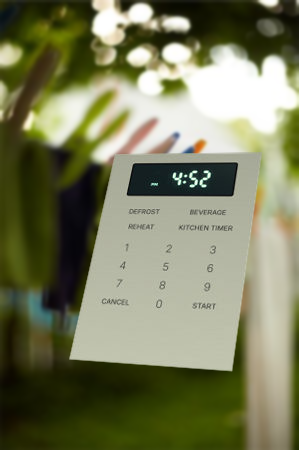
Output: 4h52
